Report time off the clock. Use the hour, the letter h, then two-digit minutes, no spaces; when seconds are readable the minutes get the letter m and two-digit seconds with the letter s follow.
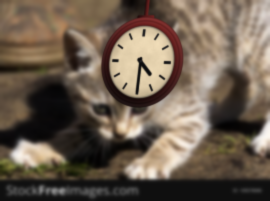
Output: 4h30
